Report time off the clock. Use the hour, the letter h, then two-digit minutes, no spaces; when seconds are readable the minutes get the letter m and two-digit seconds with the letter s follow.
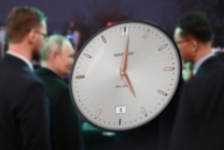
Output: 5h01
